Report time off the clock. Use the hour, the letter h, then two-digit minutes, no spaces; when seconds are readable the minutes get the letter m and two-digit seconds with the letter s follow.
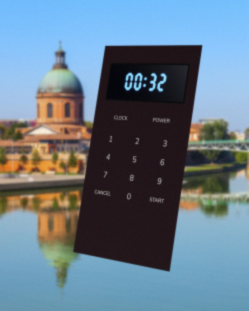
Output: 0h32
